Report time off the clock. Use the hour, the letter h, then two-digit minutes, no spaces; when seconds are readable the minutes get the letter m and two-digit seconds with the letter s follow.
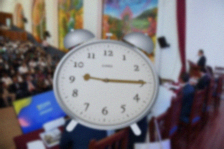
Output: 9h15
